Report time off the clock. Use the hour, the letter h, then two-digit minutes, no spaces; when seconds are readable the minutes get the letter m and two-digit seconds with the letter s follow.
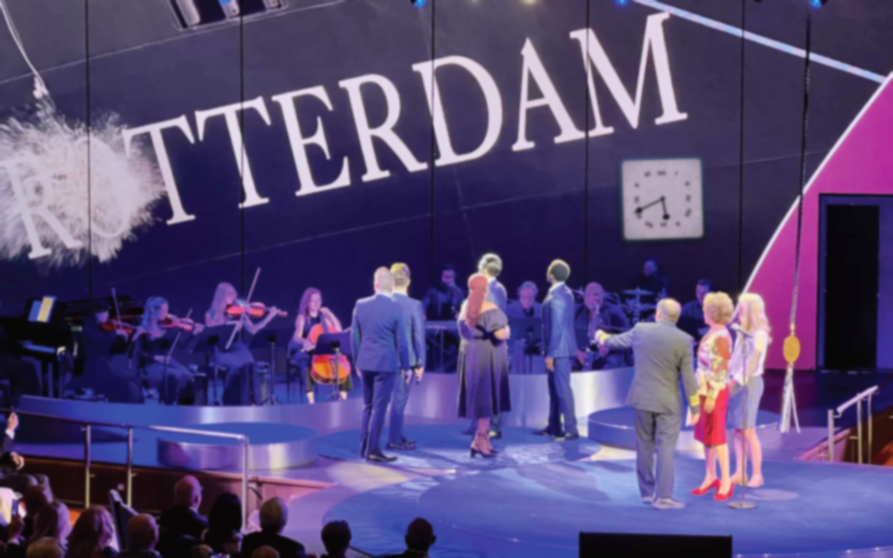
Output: 5h41
